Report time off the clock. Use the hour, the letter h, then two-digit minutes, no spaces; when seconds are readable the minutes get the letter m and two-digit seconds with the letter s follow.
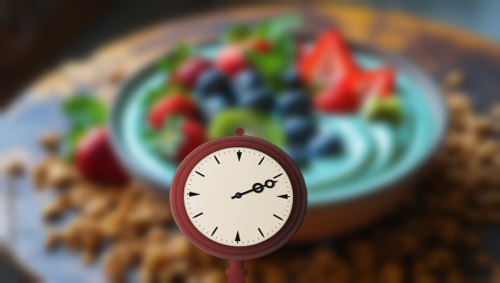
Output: 2h11
